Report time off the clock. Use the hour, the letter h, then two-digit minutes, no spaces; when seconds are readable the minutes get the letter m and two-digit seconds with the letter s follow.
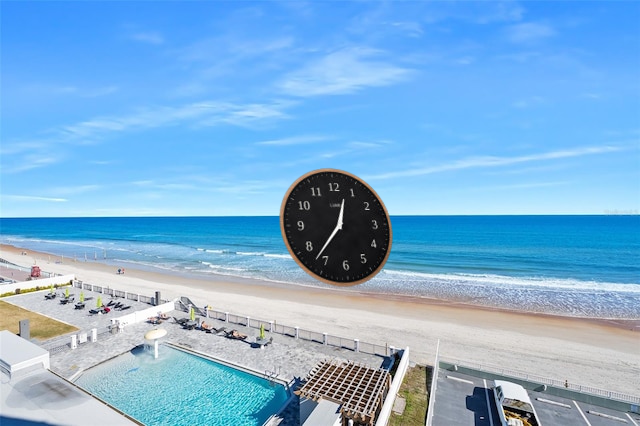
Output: 12h37
